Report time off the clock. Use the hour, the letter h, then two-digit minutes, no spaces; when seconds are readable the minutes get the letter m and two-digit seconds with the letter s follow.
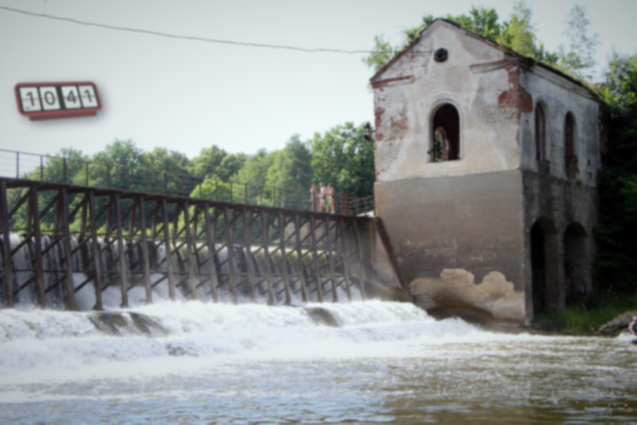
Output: 10h41
